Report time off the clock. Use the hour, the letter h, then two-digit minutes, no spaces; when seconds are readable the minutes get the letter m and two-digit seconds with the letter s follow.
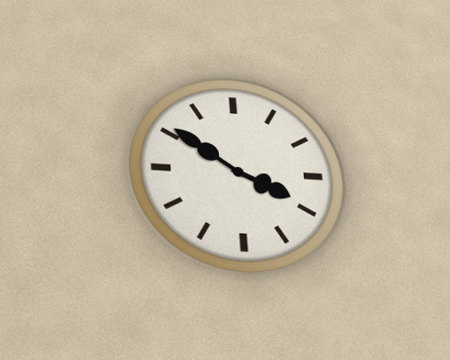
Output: 3h51
